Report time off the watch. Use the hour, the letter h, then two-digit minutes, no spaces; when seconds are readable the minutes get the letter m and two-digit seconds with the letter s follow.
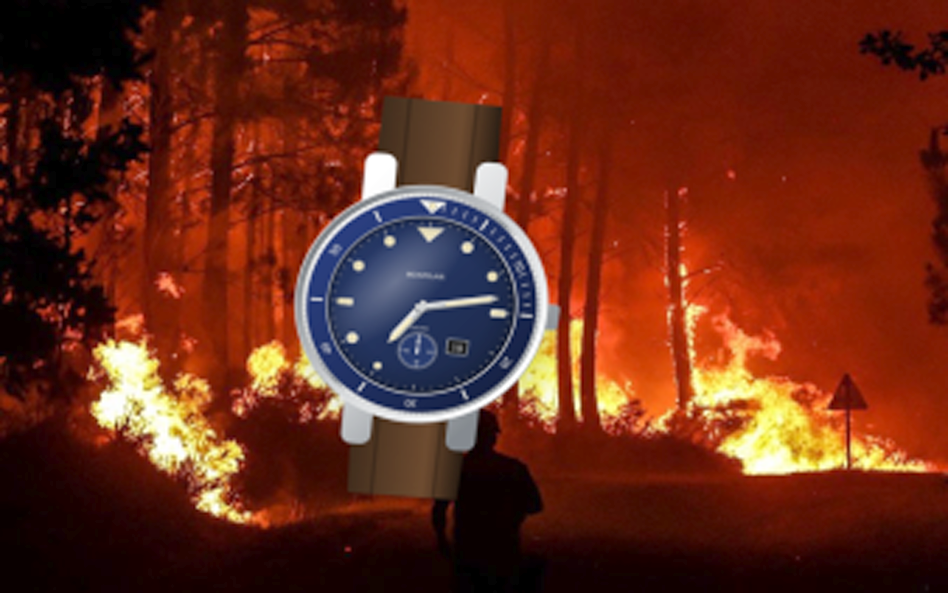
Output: 7h13
